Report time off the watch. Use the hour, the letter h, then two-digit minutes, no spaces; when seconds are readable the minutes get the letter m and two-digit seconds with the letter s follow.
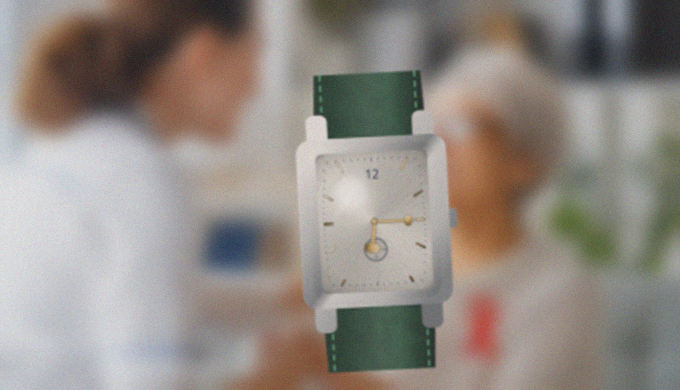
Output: 6h15
